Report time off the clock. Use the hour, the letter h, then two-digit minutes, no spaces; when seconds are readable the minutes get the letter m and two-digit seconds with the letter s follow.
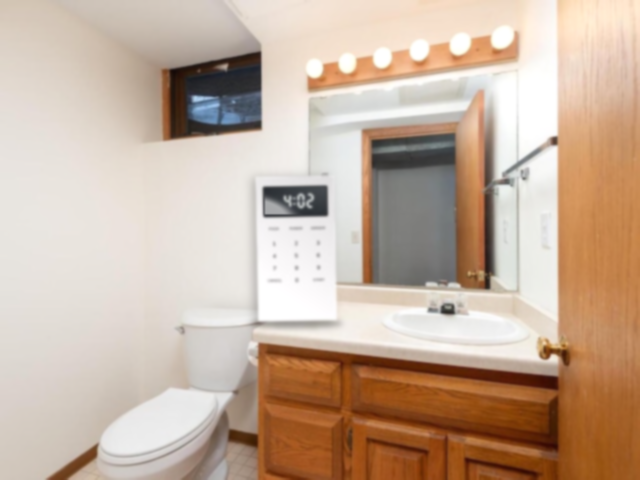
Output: 4h02
